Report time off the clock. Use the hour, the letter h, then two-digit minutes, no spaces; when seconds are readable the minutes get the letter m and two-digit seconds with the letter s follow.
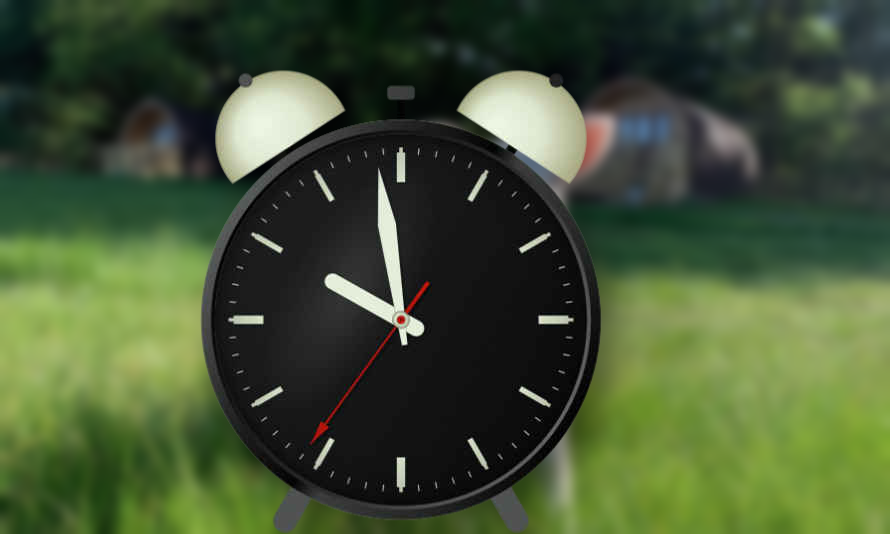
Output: 9h58m36s
